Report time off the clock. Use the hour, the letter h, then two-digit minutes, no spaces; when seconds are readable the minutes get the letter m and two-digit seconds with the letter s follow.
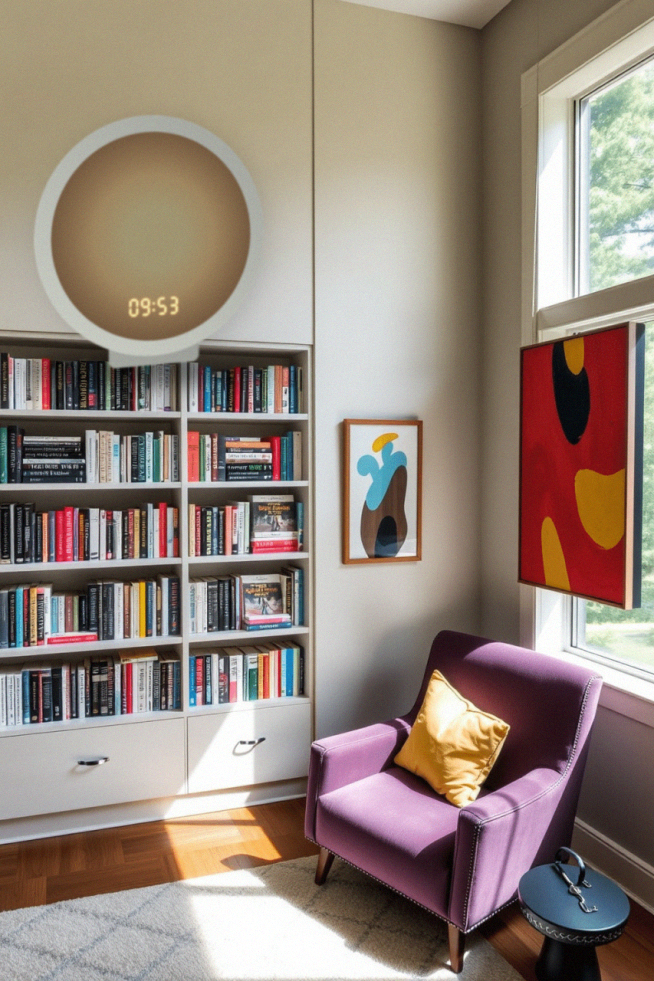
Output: 9h53
